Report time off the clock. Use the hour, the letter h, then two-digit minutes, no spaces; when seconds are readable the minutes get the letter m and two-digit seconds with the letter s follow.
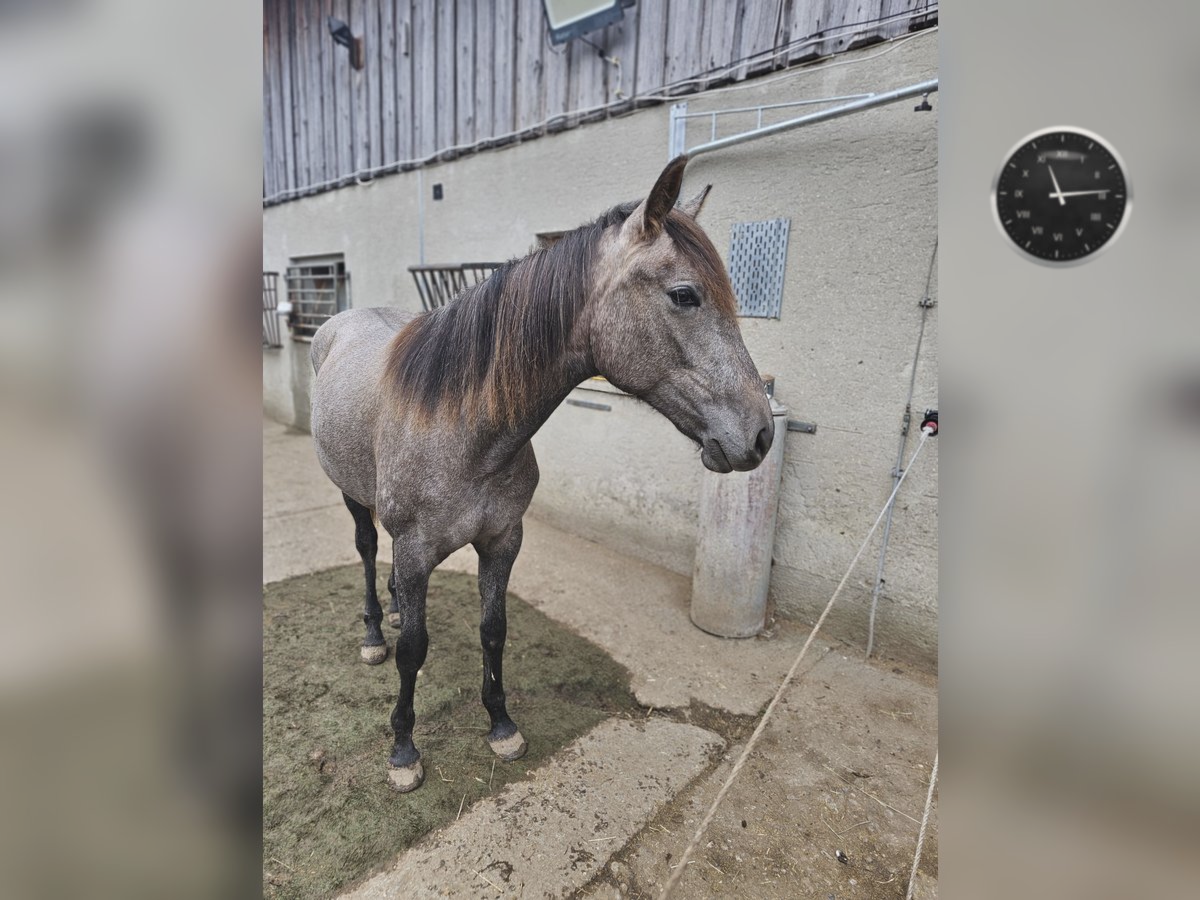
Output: 11h14
